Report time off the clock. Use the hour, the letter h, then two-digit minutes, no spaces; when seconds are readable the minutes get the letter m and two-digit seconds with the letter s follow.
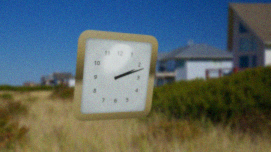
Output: 2h12
